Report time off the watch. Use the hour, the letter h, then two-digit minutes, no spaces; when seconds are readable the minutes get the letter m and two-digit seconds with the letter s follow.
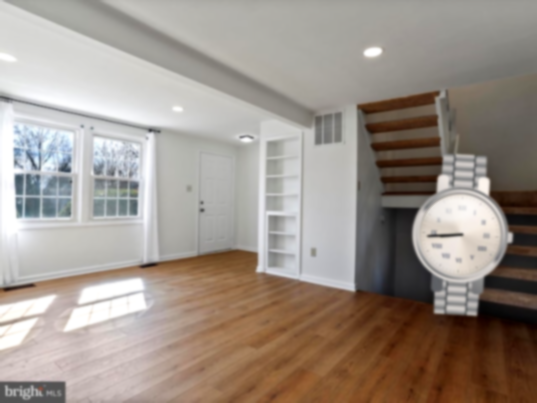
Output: 8h44
